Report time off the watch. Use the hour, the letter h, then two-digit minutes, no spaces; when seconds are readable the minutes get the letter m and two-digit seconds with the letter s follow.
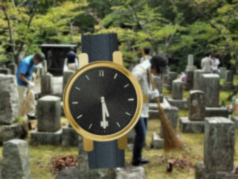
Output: 5h30
